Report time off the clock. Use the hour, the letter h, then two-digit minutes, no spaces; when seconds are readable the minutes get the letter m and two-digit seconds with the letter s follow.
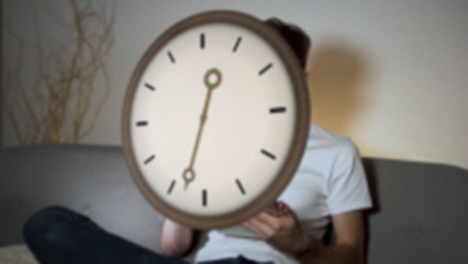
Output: 12h33
